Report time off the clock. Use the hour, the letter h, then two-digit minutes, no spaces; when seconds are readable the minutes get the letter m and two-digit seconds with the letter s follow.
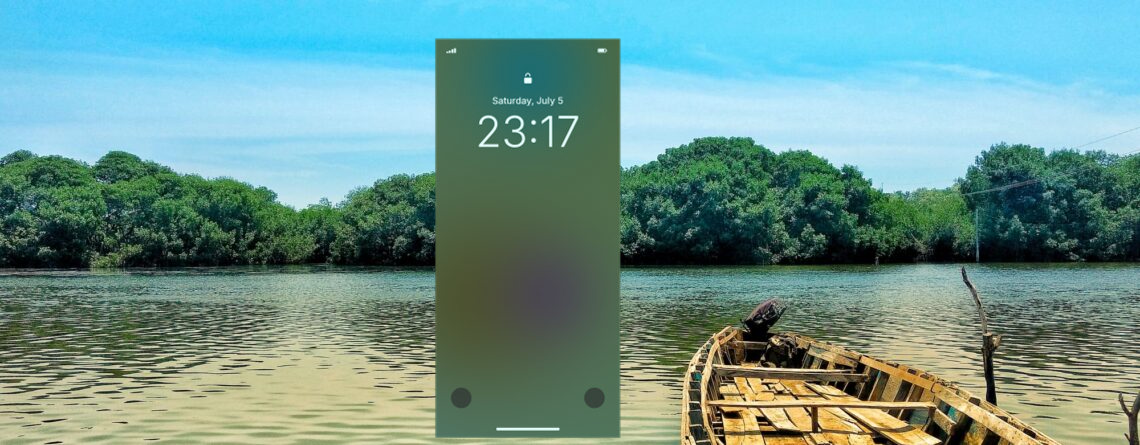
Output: 23h17
